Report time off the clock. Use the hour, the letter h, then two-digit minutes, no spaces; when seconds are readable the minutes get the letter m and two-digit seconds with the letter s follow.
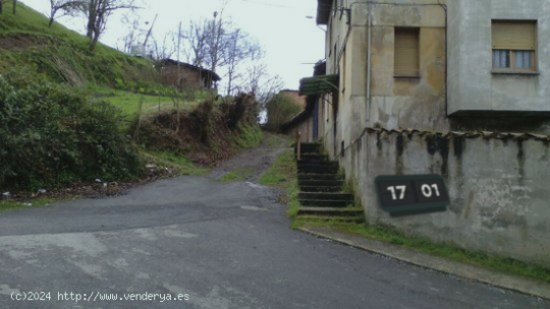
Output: 17h01
